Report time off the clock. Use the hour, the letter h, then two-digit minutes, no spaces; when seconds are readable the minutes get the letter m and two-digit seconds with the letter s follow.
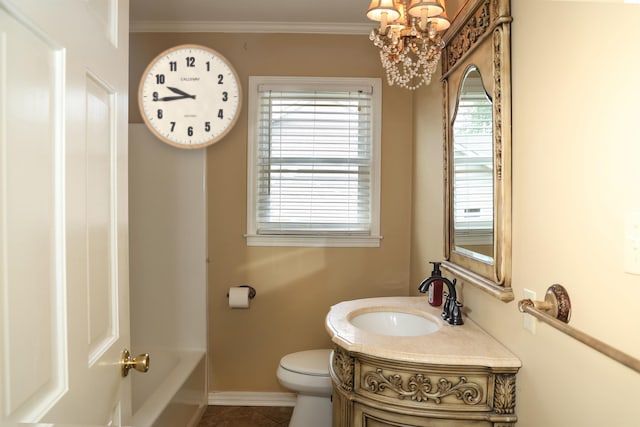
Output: 9h44
